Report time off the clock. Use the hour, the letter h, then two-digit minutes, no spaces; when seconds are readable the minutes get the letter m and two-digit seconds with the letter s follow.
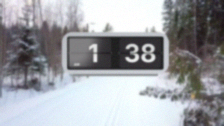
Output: 1h38
